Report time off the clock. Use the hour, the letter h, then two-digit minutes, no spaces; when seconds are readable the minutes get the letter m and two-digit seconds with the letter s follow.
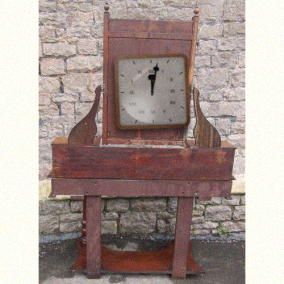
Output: 12h02
